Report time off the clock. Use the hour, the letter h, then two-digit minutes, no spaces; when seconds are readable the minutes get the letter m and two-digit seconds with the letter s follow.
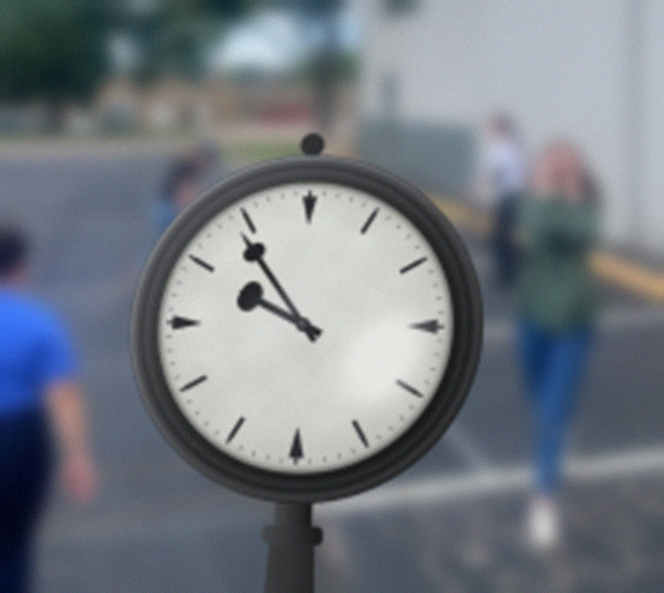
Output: 9h54
